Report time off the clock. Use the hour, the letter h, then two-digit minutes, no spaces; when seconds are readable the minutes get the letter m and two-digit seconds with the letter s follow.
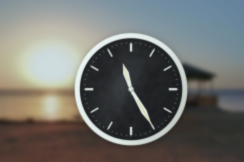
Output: 11h25
